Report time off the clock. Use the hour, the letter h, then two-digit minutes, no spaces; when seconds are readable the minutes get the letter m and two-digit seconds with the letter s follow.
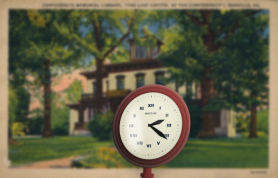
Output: 2h21
